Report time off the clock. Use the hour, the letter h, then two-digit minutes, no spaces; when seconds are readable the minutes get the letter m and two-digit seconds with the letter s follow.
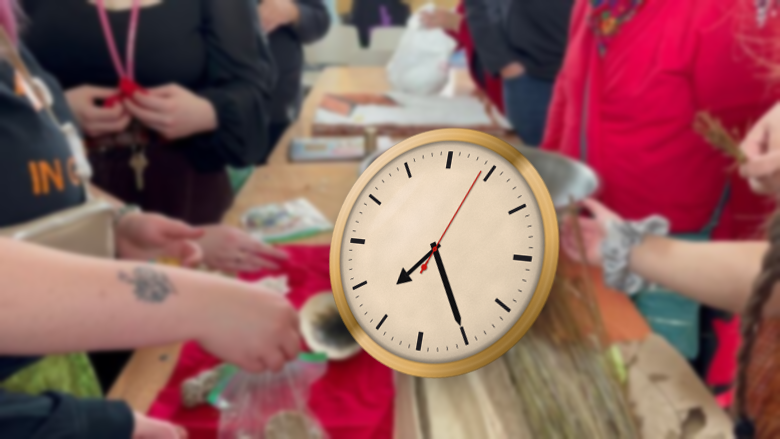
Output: 7h25m04s
